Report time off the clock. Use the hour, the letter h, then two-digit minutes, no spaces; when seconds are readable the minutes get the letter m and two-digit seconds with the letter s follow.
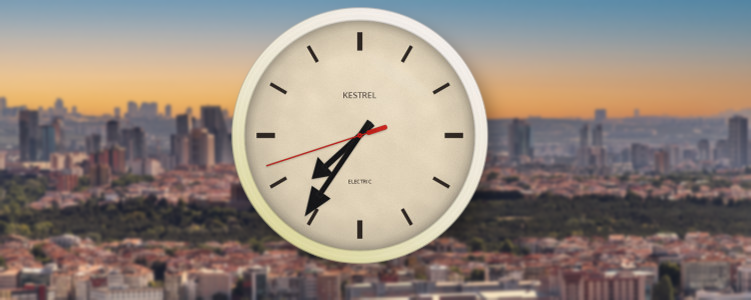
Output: 7h35m42s
